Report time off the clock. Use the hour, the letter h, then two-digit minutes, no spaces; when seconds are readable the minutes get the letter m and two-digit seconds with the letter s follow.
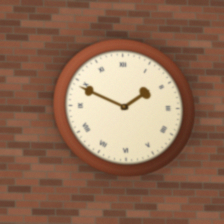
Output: 1h49
